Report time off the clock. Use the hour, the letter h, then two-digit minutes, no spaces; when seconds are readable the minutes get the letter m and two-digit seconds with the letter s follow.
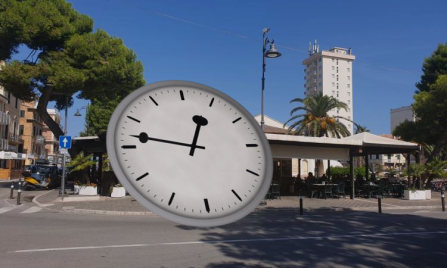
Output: 12h47
